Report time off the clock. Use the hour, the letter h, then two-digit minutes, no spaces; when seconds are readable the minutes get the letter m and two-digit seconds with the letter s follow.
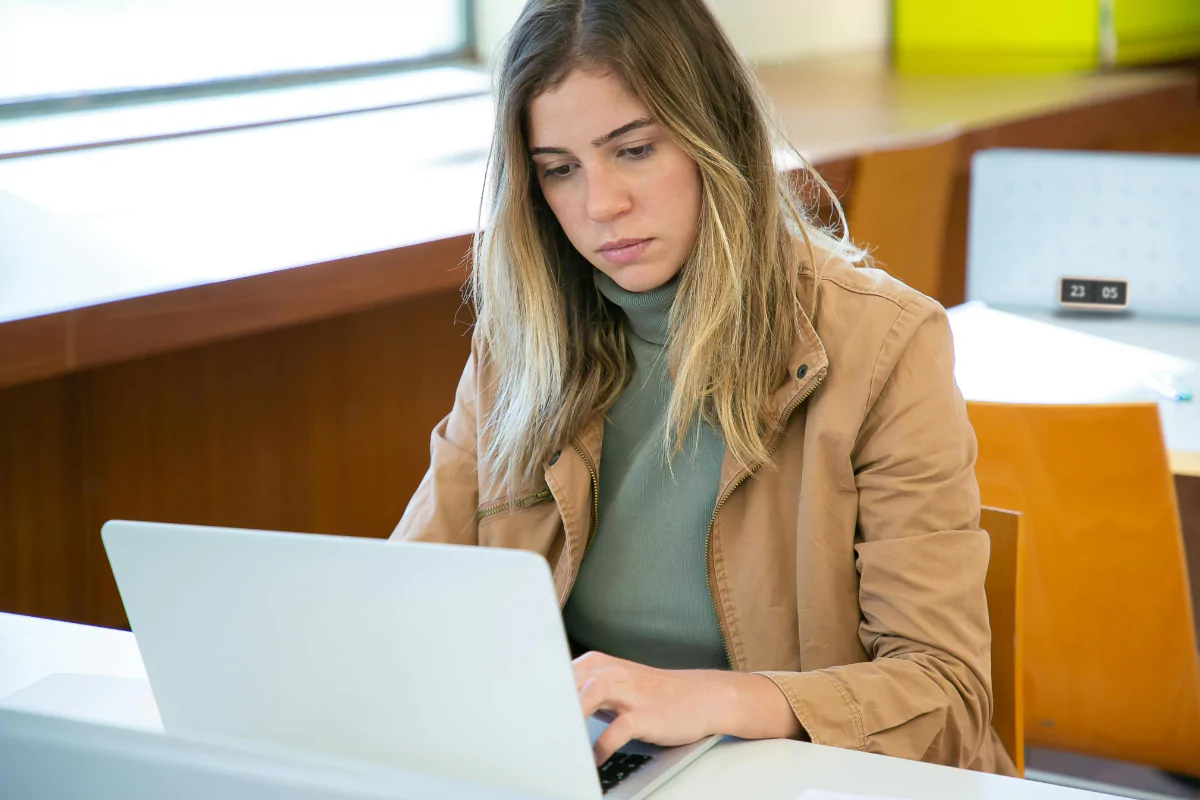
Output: 23h05
